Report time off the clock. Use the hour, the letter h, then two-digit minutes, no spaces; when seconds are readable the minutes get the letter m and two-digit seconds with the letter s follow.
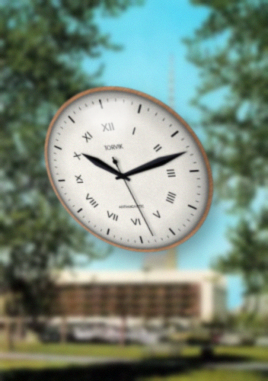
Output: 10h12m28s
